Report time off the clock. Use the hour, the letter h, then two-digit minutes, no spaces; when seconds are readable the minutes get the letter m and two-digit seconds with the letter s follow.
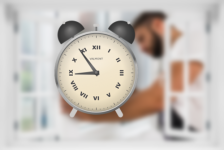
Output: 8h54
